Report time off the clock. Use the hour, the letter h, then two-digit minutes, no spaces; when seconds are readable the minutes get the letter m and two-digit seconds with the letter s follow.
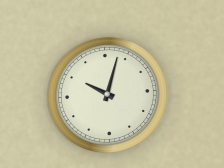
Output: 10h03
